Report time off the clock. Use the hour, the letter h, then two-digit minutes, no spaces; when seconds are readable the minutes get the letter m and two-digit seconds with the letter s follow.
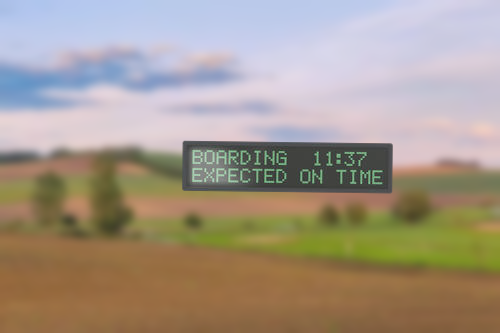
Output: 11h37
